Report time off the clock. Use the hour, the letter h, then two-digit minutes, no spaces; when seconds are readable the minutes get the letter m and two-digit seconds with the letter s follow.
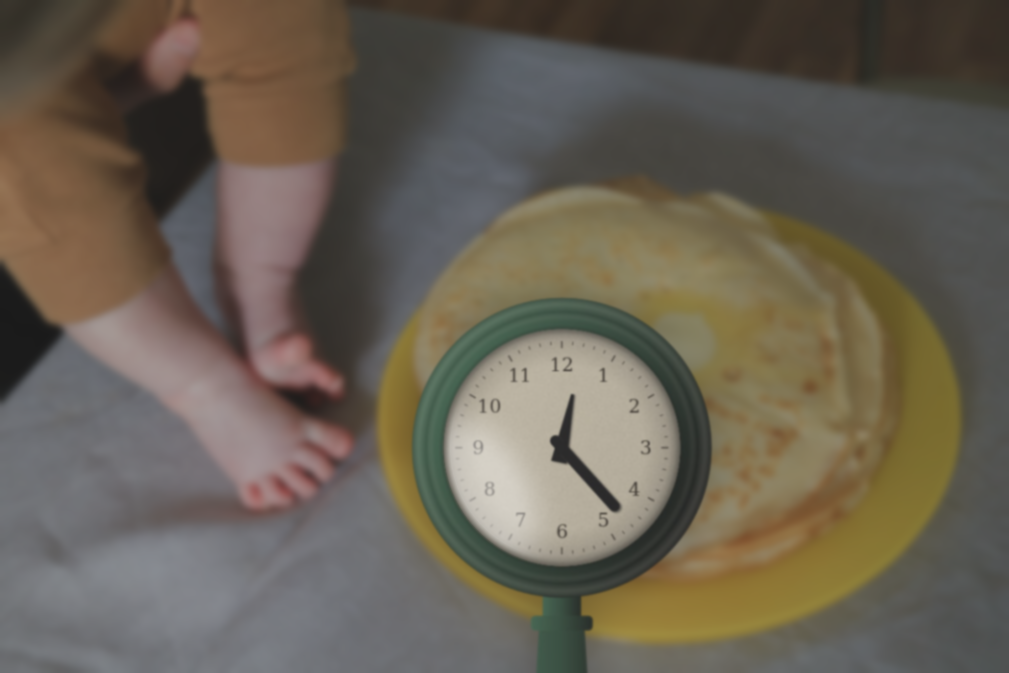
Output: 12h23
